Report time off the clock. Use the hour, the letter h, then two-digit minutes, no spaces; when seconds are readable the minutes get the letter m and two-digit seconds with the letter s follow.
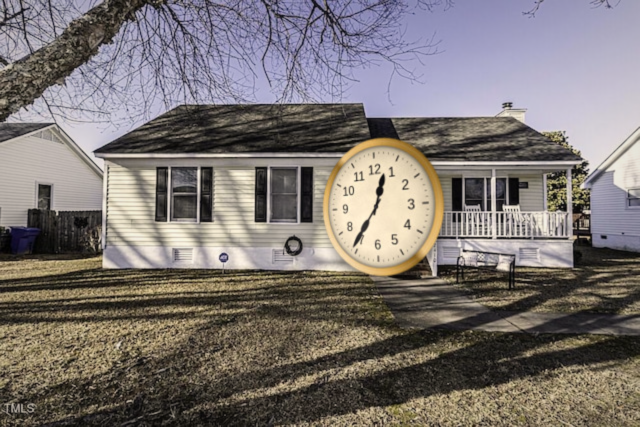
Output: 12h36
